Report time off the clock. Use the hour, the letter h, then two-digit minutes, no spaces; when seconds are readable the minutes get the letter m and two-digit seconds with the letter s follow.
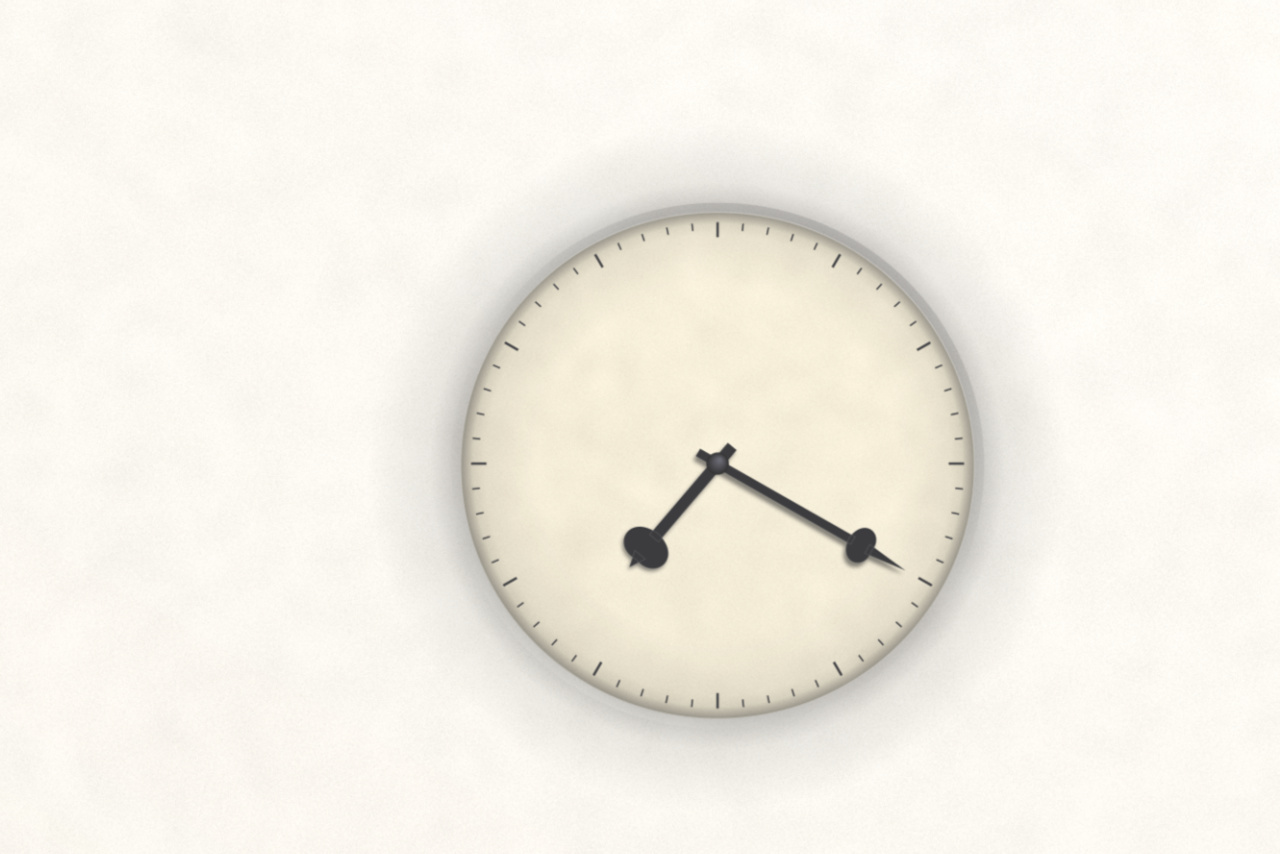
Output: 7h20
